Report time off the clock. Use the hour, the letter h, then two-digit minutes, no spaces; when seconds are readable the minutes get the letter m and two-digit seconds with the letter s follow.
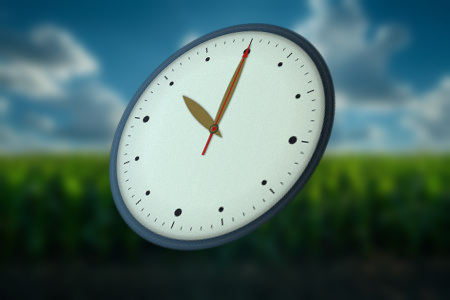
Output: 10h00m00s
